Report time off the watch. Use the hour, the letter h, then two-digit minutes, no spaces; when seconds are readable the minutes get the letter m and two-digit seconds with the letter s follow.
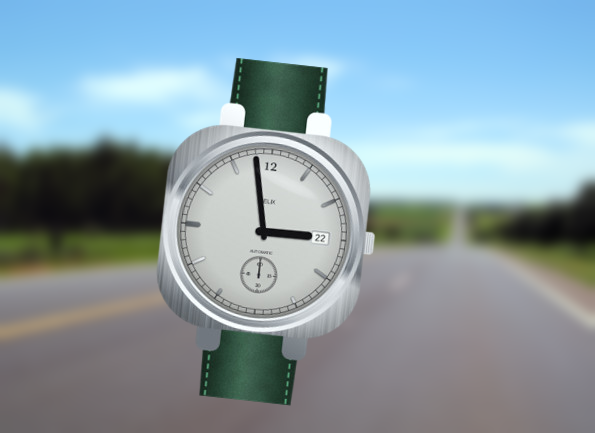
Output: 2h58
